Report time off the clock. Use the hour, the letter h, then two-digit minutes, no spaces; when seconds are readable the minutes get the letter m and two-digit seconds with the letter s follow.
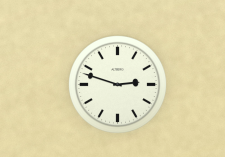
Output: 2h48
